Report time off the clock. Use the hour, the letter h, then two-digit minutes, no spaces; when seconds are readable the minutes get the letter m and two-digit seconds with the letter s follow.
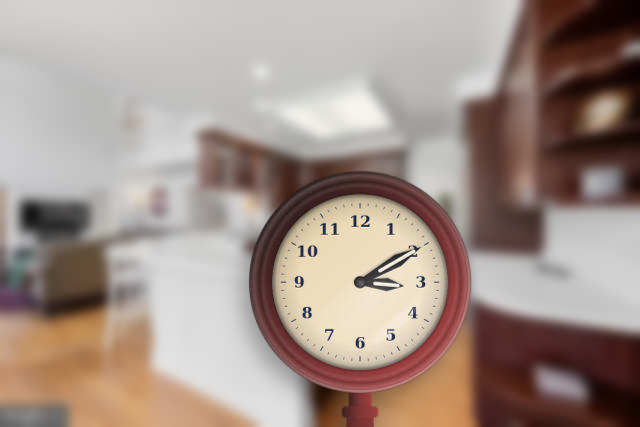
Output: 3h10
